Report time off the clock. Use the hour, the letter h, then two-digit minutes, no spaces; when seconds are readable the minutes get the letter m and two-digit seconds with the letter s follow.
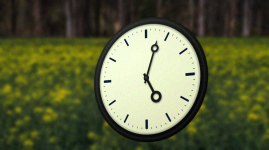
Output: 5h03
